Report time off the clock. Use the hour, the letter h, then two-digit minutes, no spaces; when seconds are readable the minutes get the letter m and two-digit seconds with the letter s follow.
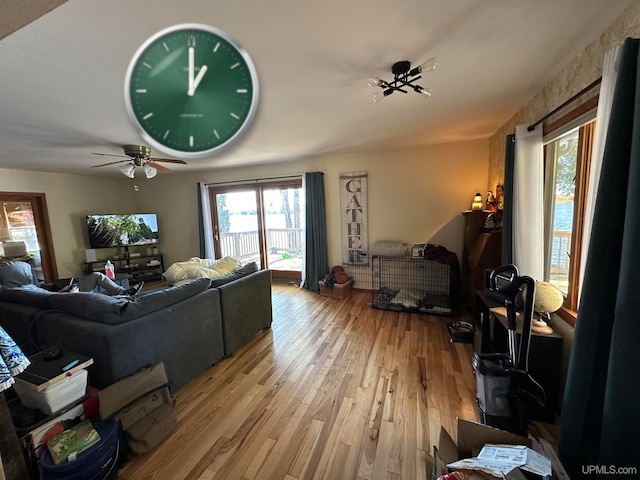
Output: 1h00
